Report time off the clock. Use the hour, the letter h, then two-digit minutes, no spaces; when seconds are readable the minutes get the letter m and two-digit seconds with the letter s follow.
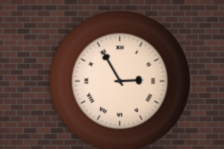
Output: 2h55
